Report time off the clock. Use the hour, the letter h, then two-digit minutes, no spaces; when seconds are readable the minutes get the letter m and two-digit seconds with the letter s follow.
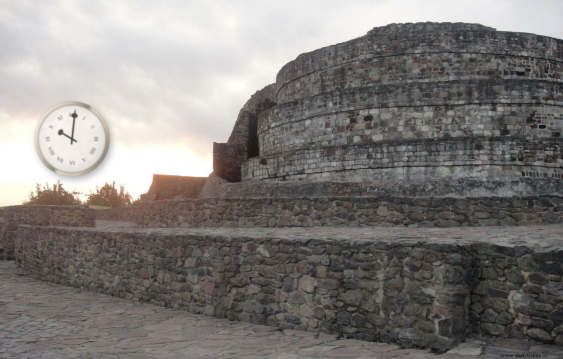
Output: 10h01
